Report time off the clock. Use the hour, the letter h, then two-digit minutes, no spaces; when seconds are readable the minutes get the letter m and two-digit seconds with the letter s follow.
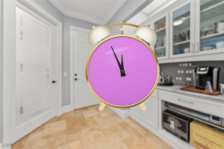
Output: 11h56
